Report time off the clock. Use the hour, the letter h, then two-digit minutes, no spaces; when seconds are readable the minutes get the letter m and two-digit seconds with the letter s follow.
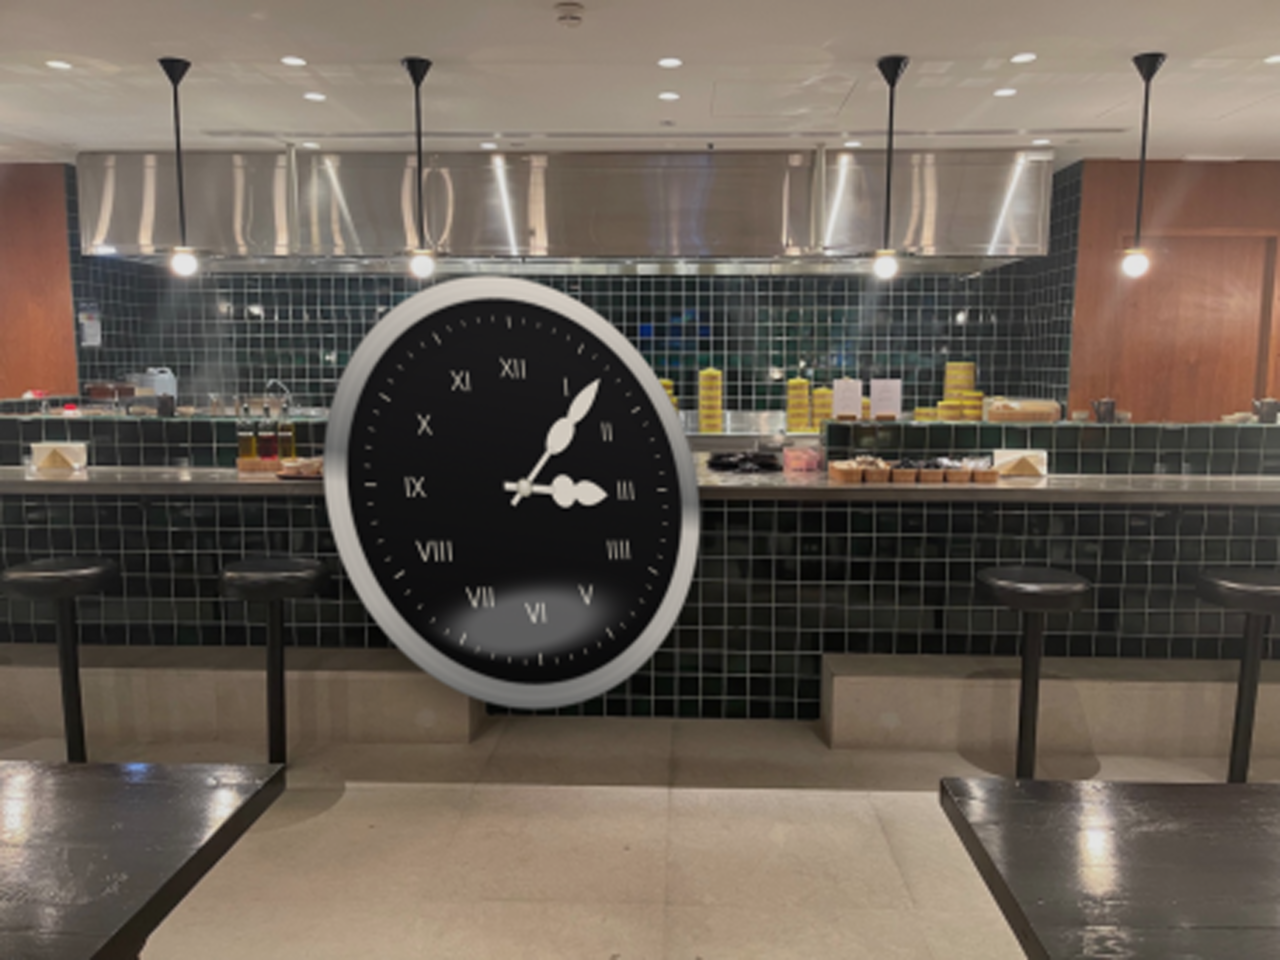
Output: 3h07
